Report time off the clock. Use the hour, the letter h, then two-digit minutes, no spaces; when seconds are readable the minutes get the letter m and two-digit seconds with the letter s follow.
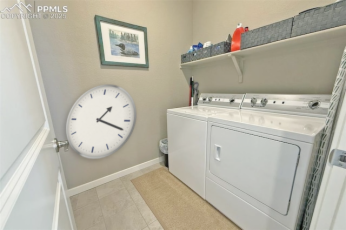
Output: 1h18
